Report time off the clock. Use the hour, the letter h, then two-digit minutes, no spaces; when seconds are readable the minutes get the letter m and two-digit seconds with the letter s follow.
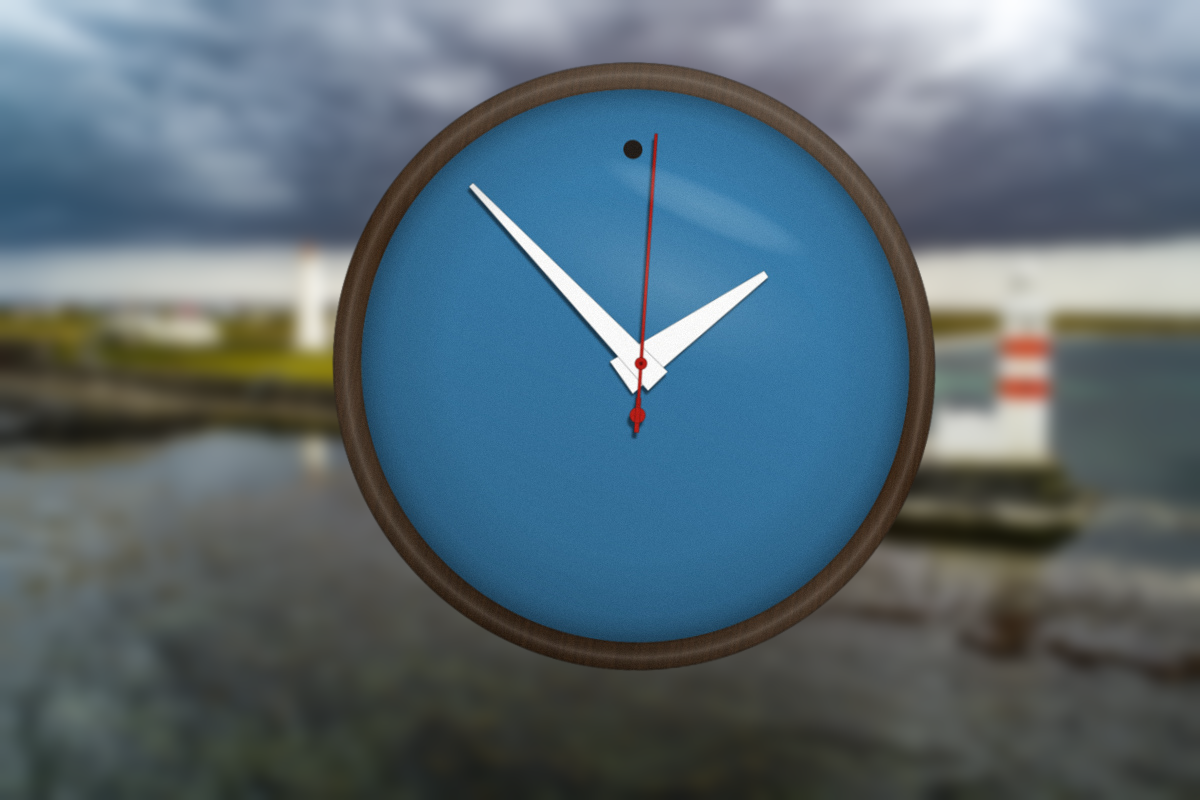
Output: 1h53m01s
